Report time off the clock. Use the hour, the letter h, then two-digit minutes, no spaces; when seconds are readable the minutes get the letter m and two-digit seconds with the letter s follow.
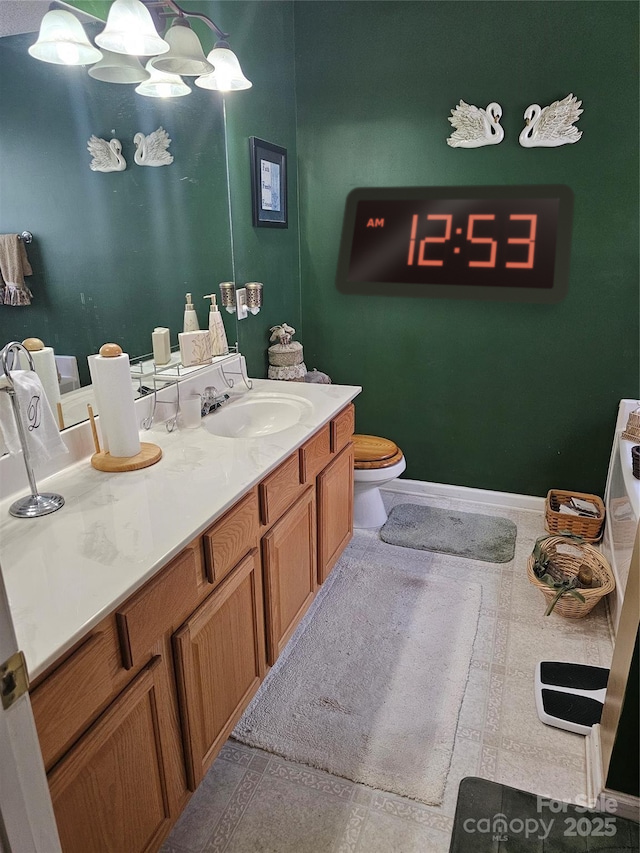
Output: 12h53
